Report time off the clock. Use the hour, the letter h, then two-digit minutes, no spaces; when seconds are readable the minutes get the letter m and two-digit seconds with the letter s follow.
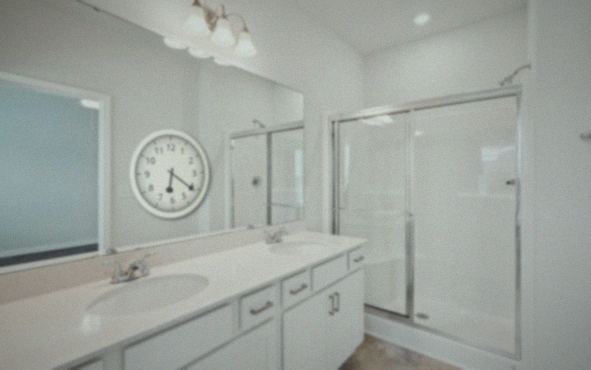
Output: 6h21
